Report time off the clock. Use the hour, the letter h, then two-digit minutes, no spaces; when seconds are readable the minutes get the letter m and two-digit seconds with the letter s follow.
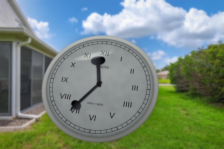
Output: 11h36
